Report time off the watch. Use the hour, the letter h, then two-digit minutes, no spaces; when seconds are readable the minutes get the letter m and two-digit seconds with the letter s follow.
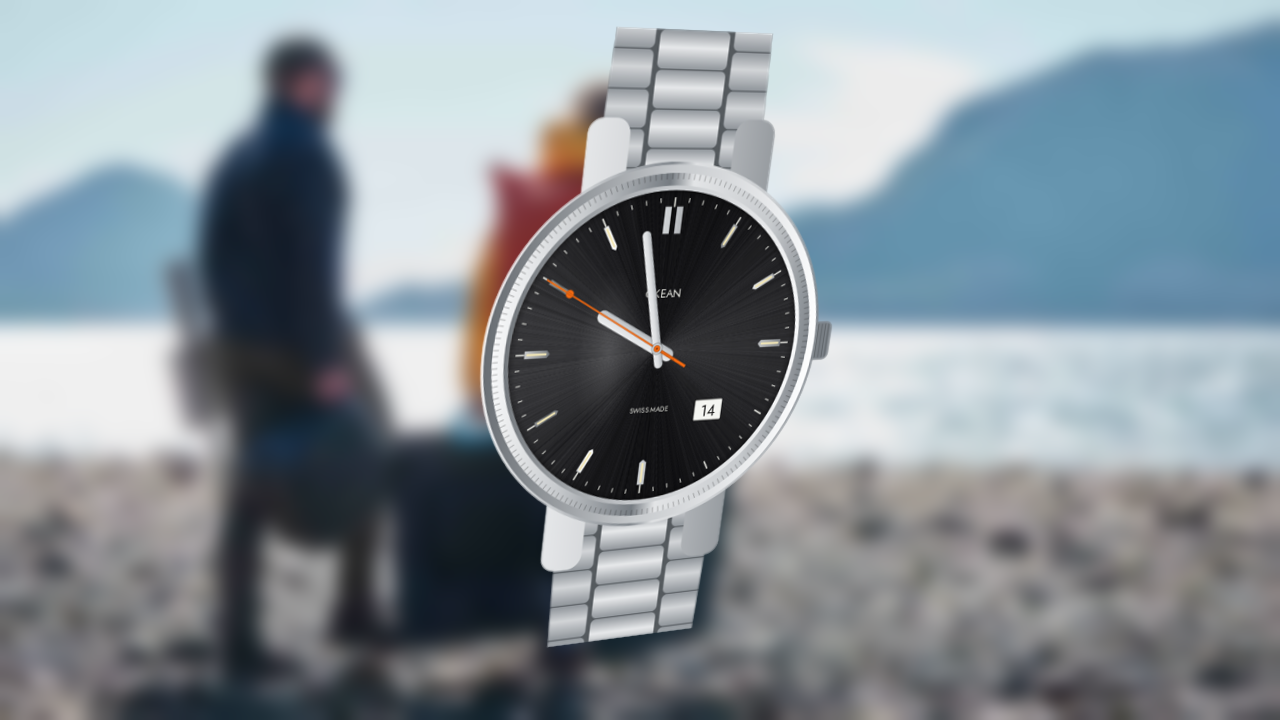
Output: 9h57m50s
